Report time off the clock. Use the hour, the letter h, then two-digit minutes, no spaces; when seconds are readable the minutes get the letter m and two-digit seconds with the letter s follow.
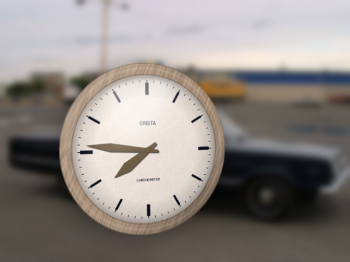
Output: 7h46
